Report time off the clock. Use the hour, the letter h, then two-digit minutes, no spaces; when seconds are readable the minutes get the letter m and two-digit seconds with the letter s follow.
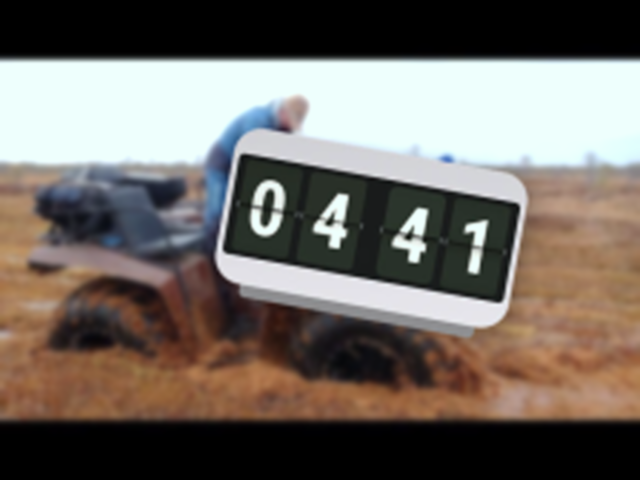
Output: 4h41
